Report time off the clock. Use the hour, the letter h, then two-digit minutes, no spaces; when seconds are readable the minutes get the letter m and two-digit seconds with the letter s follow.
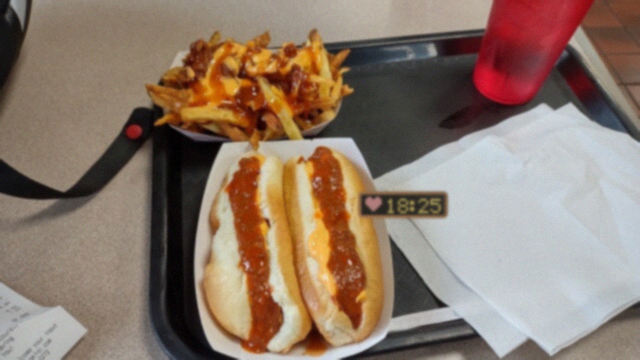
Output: 18h25
